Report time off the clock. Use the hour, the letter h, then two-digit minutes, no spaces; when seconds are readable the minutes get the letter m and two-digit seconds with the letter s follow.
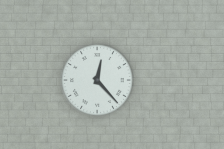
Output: 12h23
